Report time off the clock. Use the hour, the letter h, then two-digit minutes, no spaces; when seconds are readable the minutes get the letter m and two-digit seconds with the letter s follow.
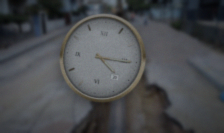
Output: 4h15
